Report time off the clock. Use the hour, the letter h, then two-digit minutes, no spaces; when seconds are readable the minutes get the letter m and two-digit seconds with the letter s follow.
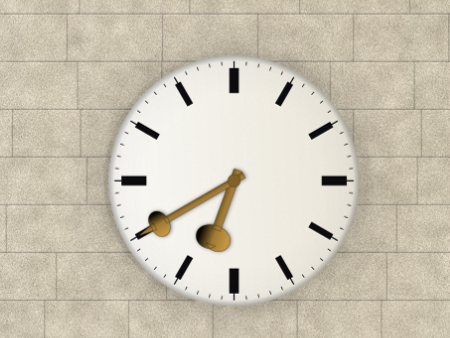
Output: 6h40
